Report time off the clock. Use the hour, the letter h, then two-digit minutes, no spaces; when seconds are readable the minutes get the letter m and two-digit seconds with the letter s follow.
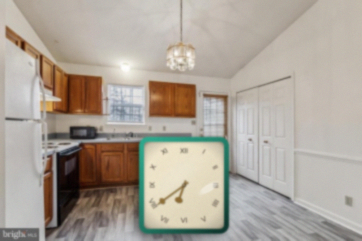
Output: 6h39
